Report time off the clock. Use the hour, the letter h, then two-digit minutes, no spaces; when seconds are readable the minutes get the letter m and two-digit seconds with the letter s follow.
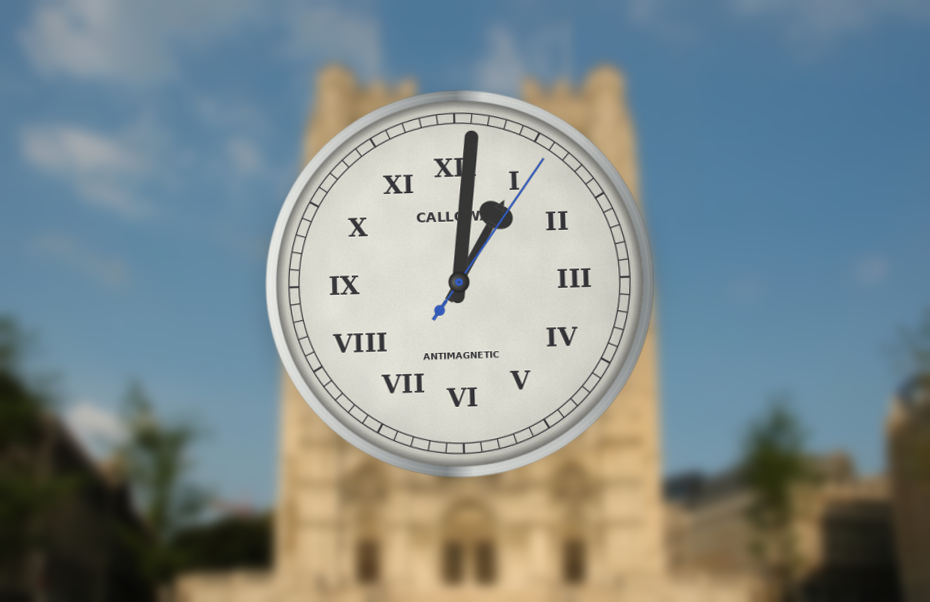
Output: 1h01m06s
